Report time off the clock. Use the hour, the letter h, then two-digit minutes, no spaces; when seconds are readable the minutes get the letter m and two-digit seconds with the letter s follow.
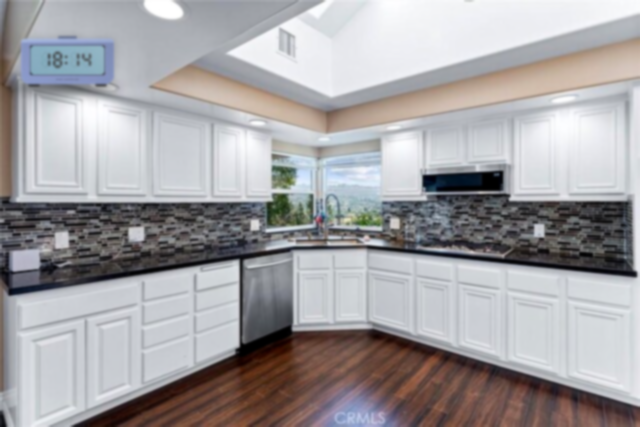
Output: 18h14
